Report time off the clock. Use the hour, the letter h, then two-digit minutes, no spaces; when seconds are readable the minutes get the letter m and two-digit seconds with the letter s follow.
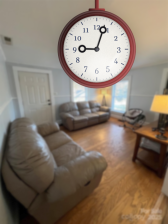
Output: 9h03
